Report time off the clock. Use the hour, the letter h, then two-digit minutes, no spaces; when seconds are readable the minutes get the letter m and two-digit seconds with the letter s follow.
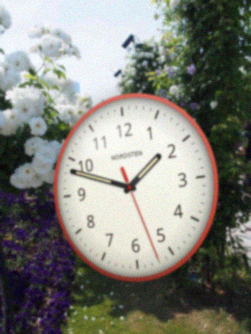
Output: 1h48m27s
